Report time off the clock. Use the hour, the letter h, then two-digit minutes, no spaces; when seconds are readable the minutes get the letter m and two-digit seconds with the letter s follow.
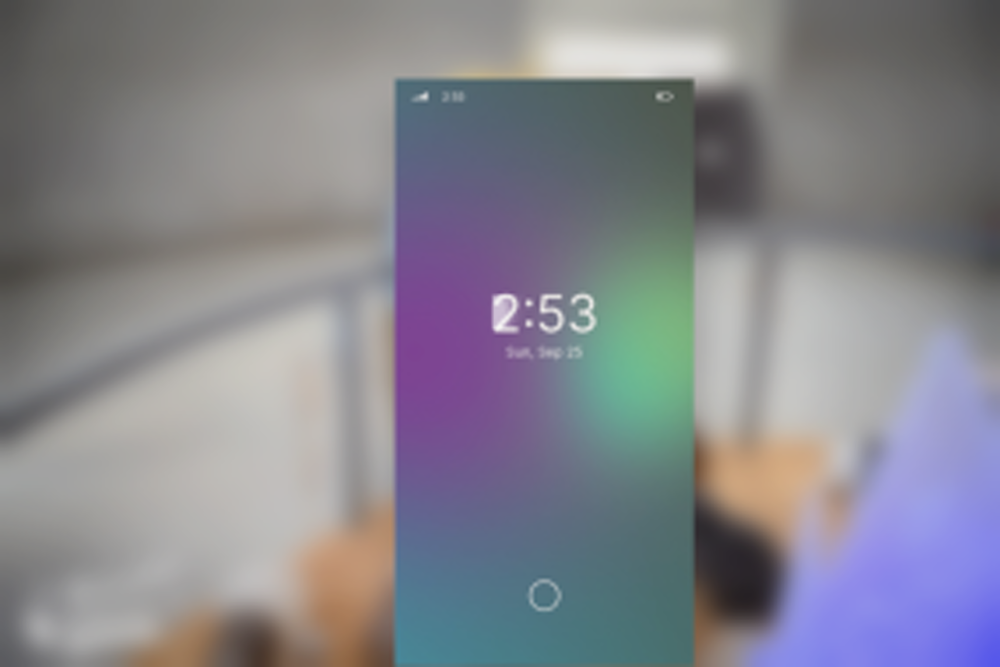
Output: 2h53
